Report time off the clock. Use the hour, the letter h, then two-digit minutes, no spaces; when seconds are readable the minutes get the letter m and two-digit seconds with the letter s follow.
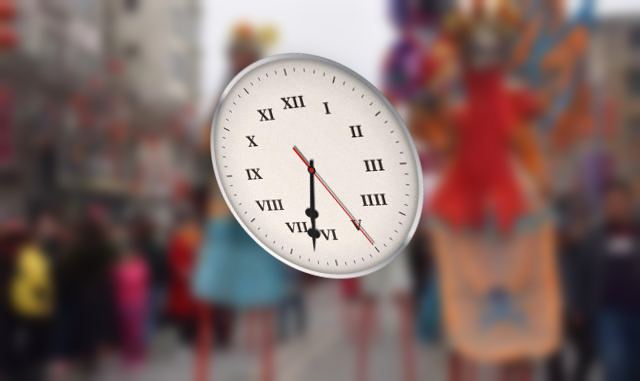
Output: 6h32m25s
